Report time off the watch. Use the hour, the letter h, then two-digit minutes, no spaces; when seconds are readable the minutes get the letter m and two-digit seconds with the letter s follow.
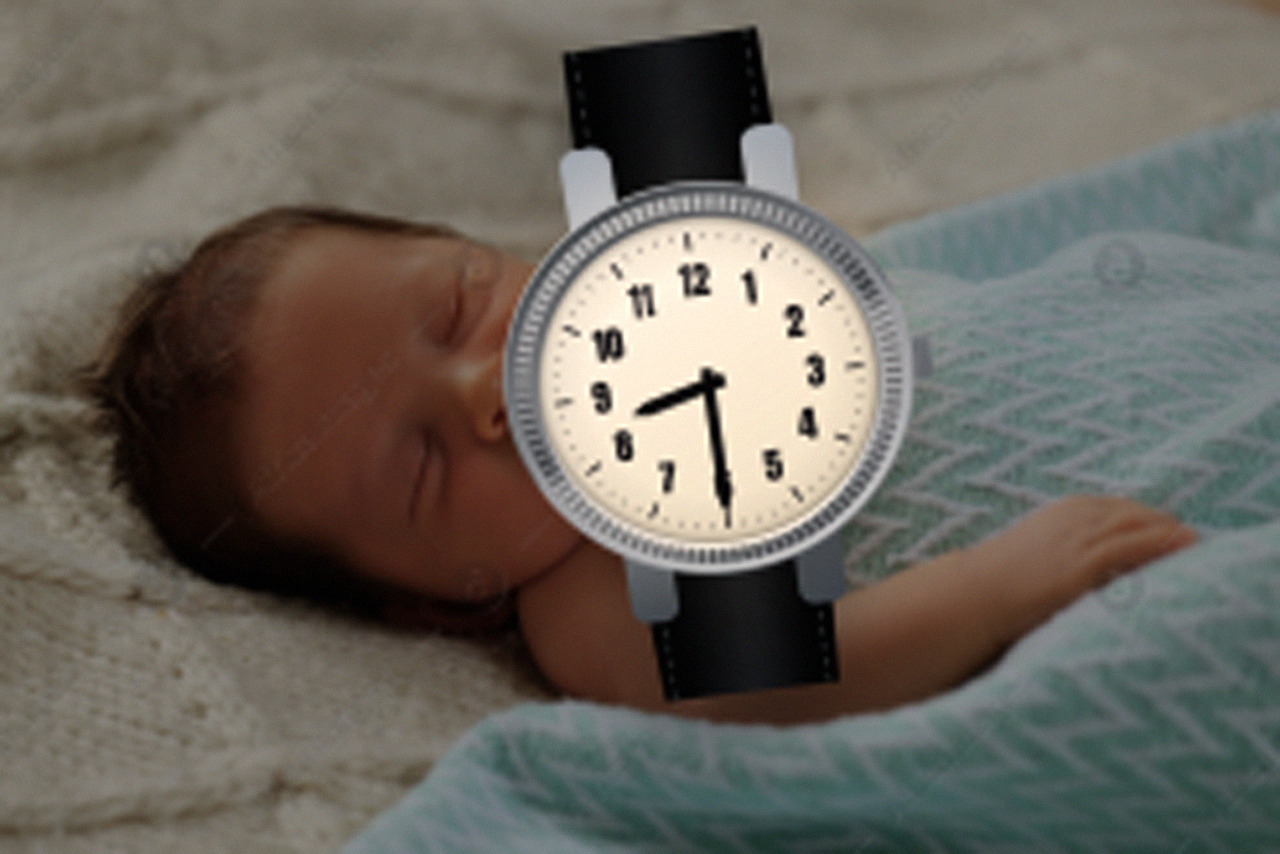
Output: 8h30
